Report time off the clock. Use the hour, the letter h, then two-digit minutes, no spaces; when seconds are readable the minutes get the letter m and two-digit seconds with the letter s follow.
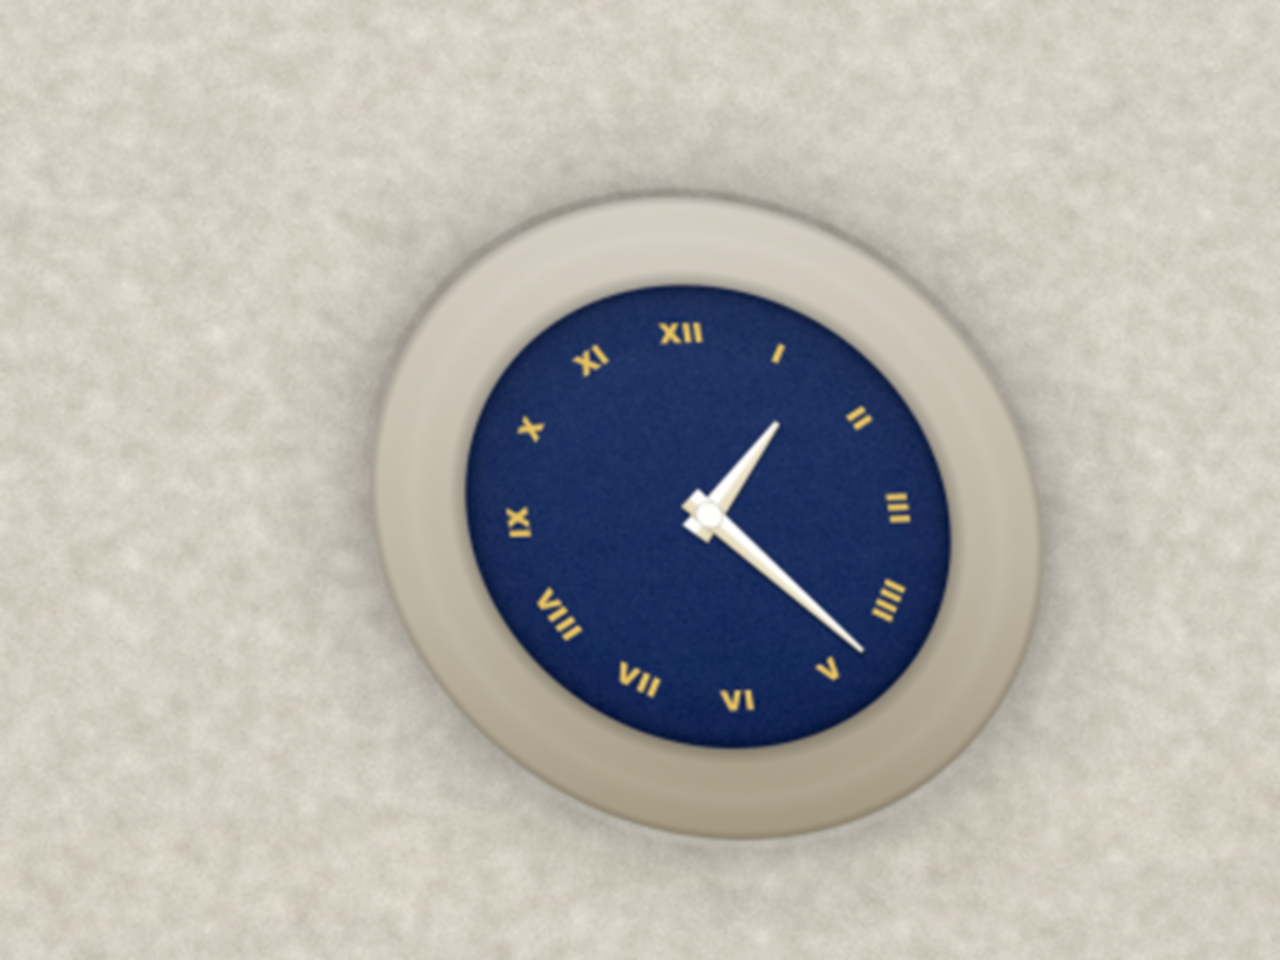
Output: 1h23
